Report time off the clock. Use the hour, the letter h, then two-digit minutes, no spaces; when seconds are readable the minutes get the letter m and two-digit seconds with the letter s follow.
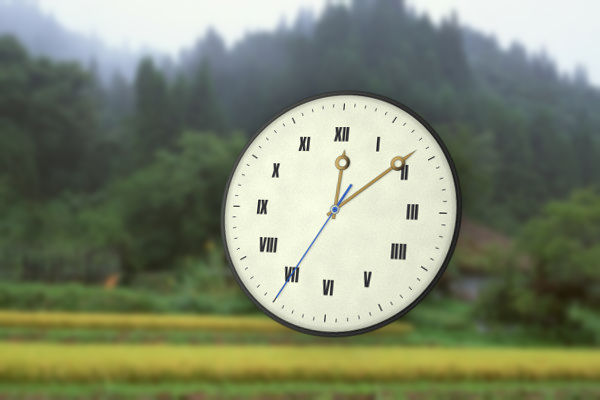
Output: 12h08m35s
